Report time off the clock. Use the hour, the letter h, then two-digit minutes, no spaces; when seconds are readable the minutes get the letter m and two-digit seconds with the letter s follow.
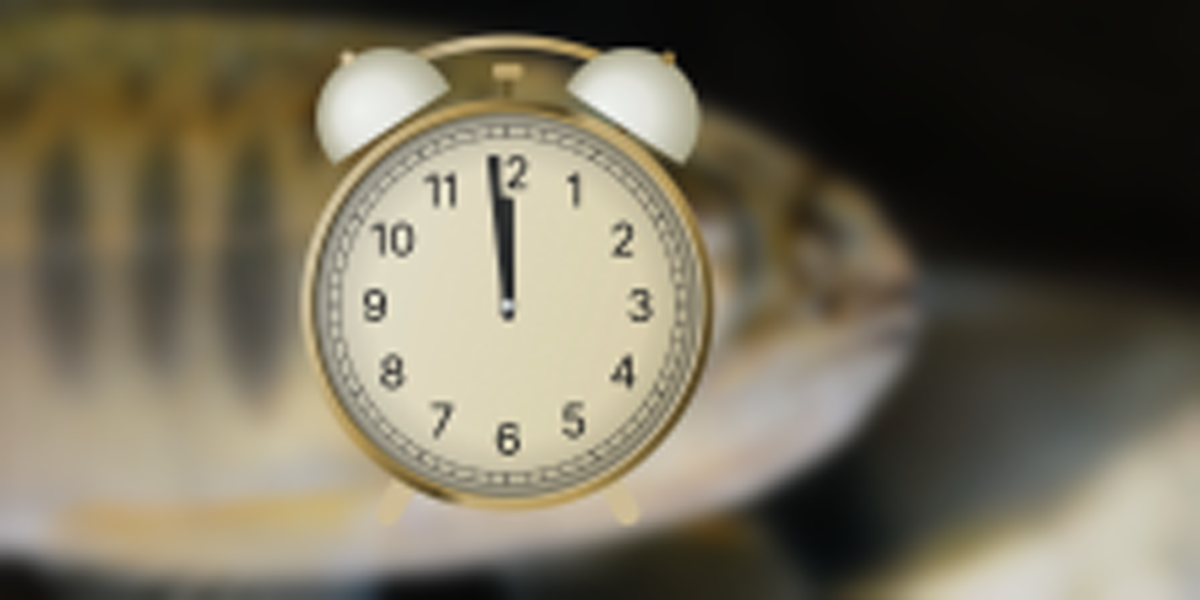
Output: 11h59
